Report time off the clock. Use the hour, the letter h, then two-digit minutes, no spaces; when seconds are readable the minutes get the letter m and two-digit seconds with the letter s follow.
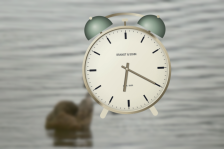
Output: 6h20
